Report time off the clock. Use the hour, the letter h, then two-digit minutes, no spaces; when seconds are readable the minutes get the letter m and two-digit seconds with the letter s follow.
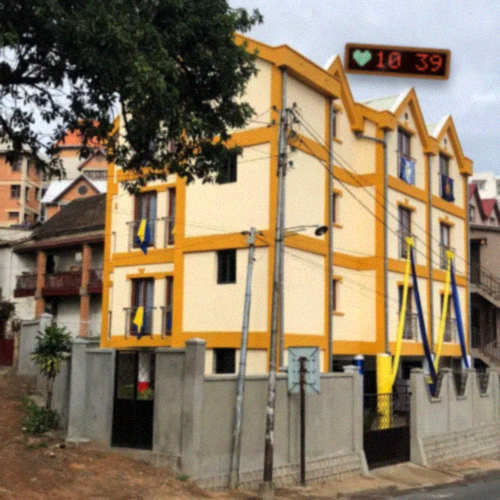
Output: 10h39
